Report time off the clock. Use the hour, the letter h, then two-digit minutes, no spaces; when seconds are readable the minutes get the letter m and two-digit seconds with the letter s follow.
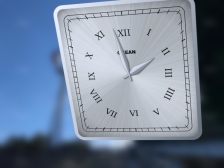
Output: 1h58
